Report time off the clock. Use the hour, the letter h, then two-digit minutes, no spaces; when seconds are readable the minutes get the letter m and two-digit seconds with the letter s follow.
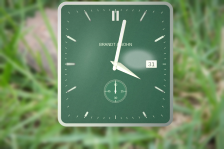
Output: 4h02
